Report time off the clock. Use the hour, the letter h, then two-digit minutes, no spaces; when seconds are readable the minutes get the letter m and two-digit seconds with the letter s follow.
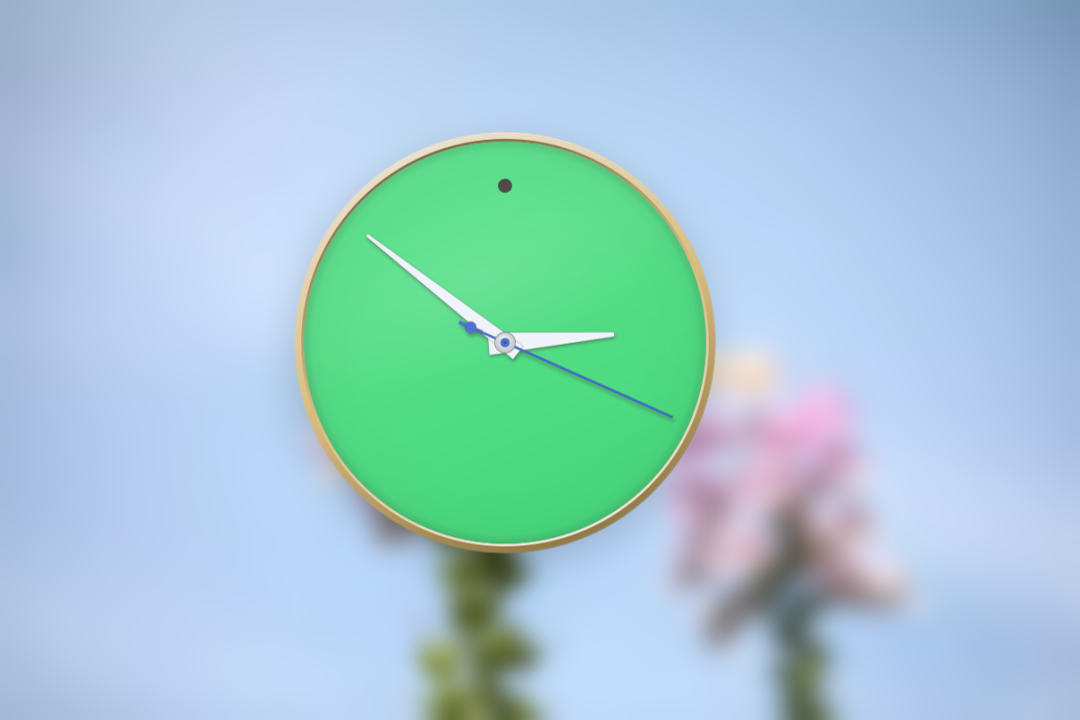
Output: 2h51m19s
